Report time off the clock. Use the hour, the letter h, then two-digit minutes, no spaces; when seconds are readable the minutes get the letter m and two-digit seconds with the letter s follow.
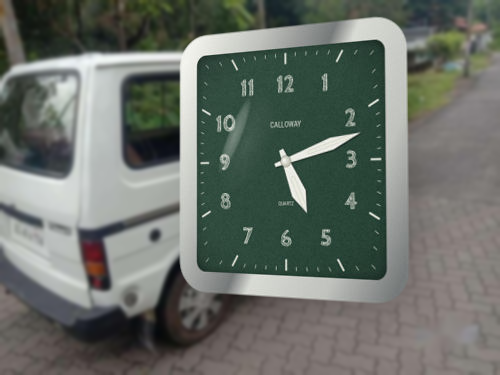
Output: 5h12
